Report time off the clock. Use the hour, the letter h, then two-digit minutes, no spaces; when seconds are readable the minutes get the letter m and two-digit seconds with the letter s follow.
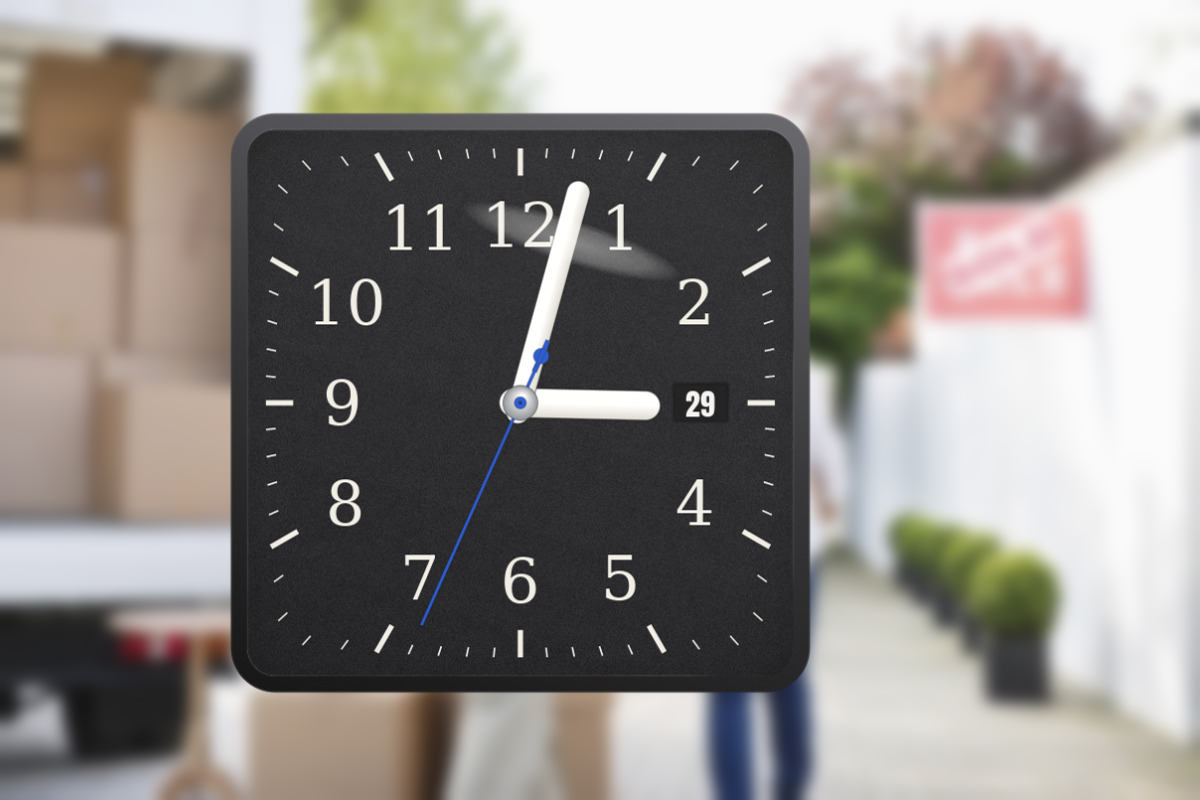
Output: 3h02m34s
